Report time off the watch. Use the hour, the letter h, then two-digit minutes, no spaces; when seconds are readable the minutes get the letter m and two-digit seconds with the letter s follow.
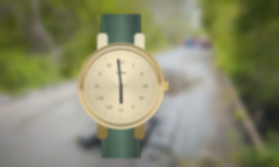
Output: 5h59
